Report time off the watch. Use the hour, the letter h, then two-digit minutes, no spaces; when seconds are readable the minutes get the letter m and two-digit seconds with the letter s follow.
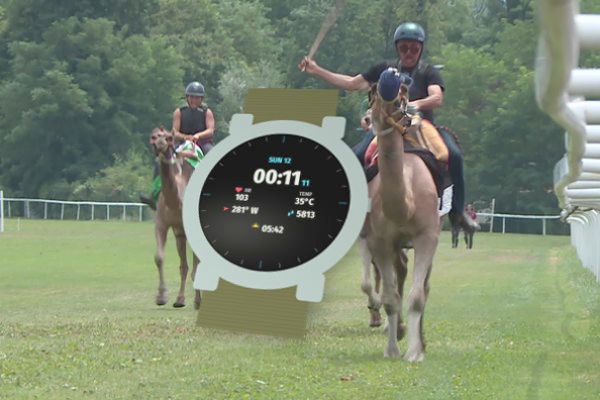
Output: 0h11m11s
